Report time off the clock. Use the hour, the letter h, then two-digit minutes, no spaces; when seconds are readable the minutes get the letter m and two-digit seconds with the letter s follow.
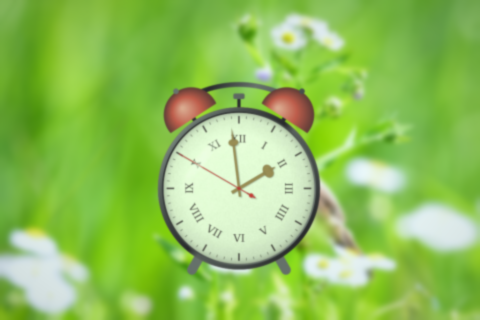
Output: 1h58m50s
